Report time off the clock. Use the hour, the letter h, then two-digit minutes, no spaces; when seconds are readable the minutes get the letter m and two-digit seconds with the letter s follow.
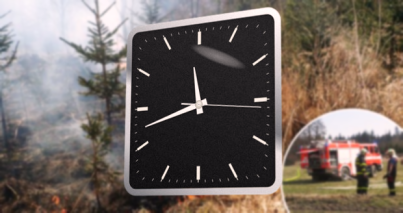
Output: 11h42m16s
